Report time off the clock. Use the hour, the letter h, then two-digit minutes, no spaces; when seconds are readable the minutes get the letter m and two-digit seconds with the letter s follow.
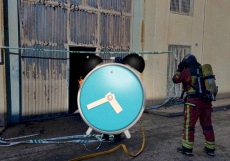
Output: 4h41
